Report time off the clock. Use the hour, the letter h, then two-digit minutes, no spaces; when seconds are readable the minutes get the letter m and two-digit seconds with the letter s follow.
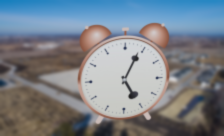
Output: 5h04
